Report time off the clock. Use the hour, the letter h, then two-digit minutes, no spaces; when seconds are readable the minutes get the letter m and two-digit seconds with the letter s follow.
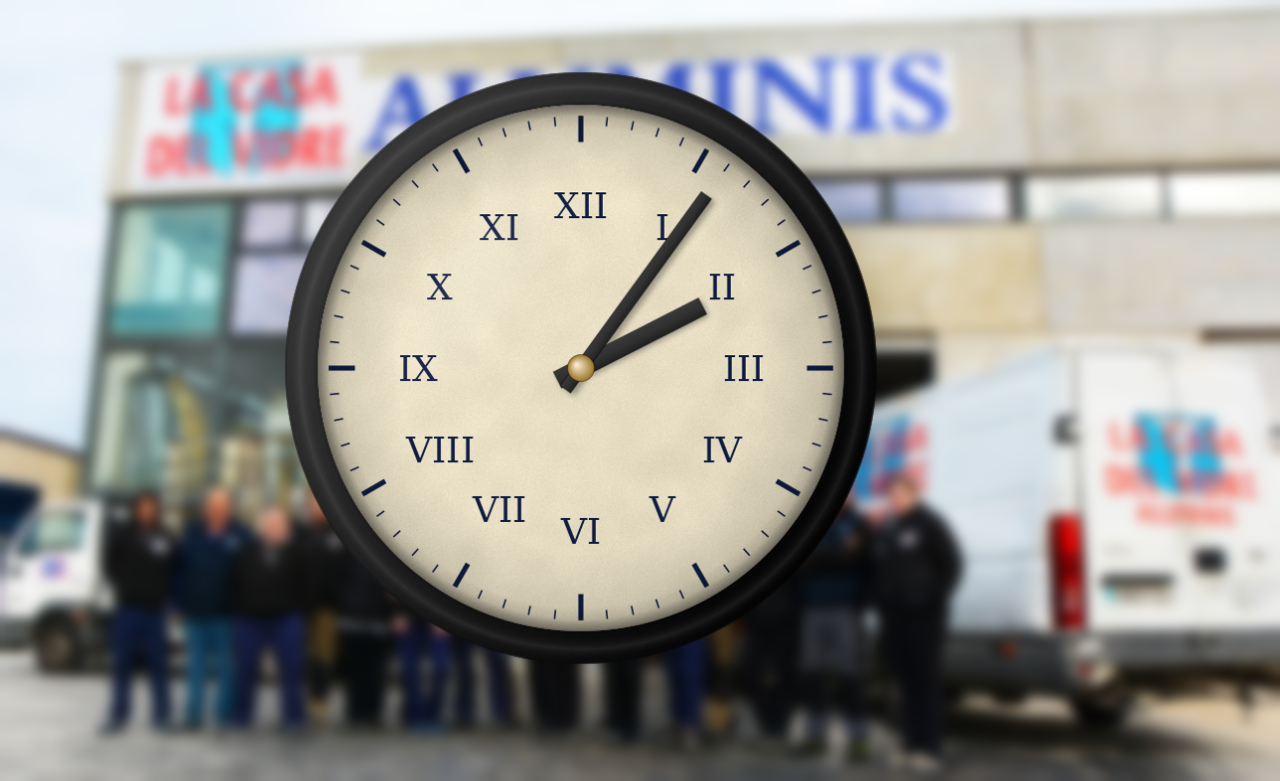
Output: 2h06
